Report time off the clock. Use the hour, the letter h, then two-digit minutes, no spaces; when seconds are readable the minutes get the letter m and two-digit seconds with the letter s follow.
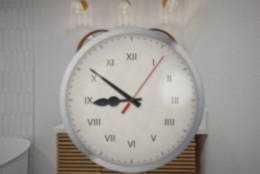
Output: 8h51m06s
